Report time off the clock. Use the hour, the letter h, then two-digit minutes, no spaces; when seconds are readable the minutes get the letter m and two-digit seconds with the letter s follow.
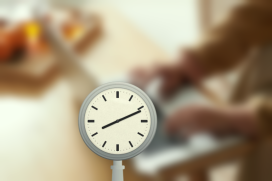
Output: 8h11
